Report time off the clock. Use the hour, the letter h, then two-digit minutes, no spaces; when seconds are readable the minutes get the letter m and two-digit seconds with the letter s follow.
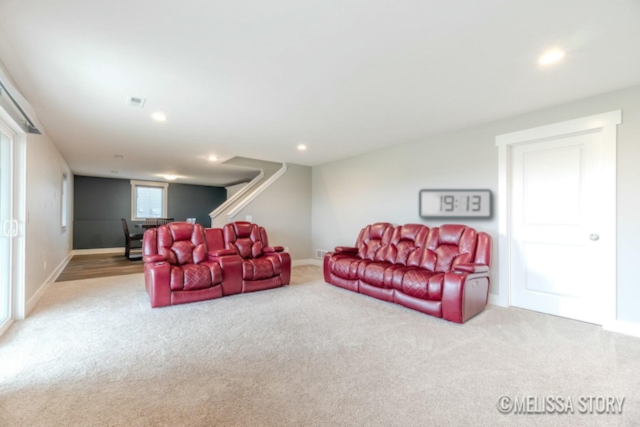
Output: 19h13
